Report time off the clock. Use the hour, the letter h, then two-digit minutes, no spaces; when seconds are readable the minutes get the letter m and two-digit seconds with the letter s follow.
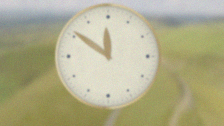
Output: 11h51
